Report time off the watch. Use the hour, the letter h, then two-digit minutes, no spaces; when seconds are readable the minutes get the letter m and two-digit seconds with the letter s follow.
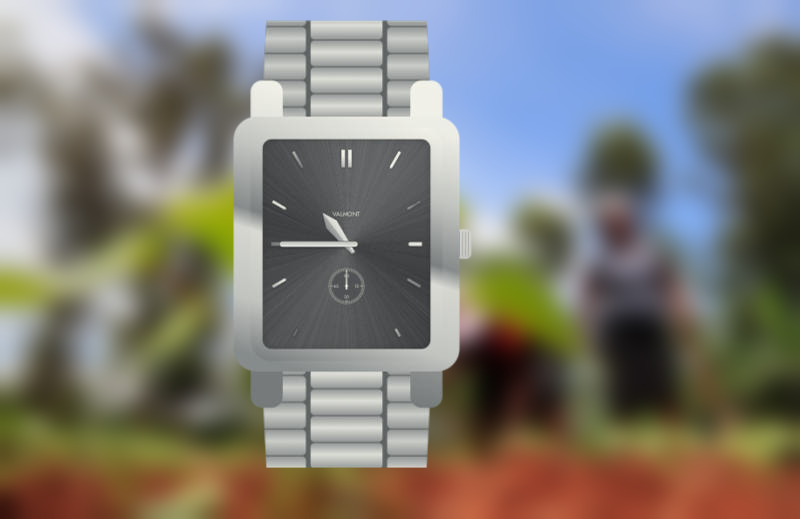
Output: 10h45
